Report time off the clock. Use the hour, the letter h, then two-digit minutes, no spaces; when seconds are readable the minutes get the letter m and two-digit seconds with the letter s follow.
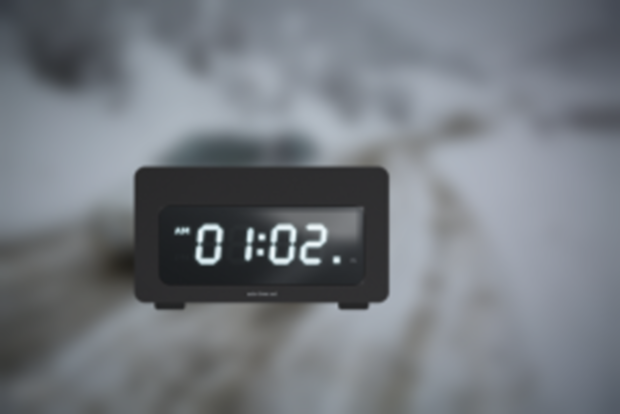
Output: 1h02
